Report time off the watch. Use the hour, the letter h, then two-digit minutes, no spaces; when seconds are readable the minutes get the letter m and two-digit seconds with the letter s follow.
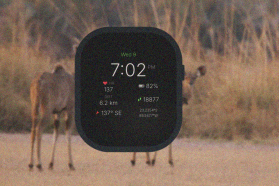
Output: 7h02
